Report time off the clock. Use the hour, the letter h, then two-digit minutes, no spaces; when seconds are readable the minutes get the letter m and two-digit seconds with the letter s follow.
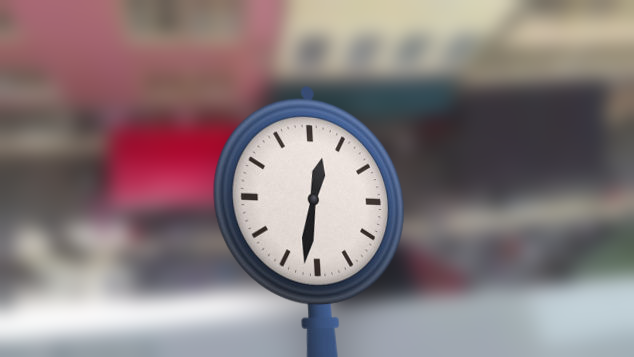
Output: 12h32
